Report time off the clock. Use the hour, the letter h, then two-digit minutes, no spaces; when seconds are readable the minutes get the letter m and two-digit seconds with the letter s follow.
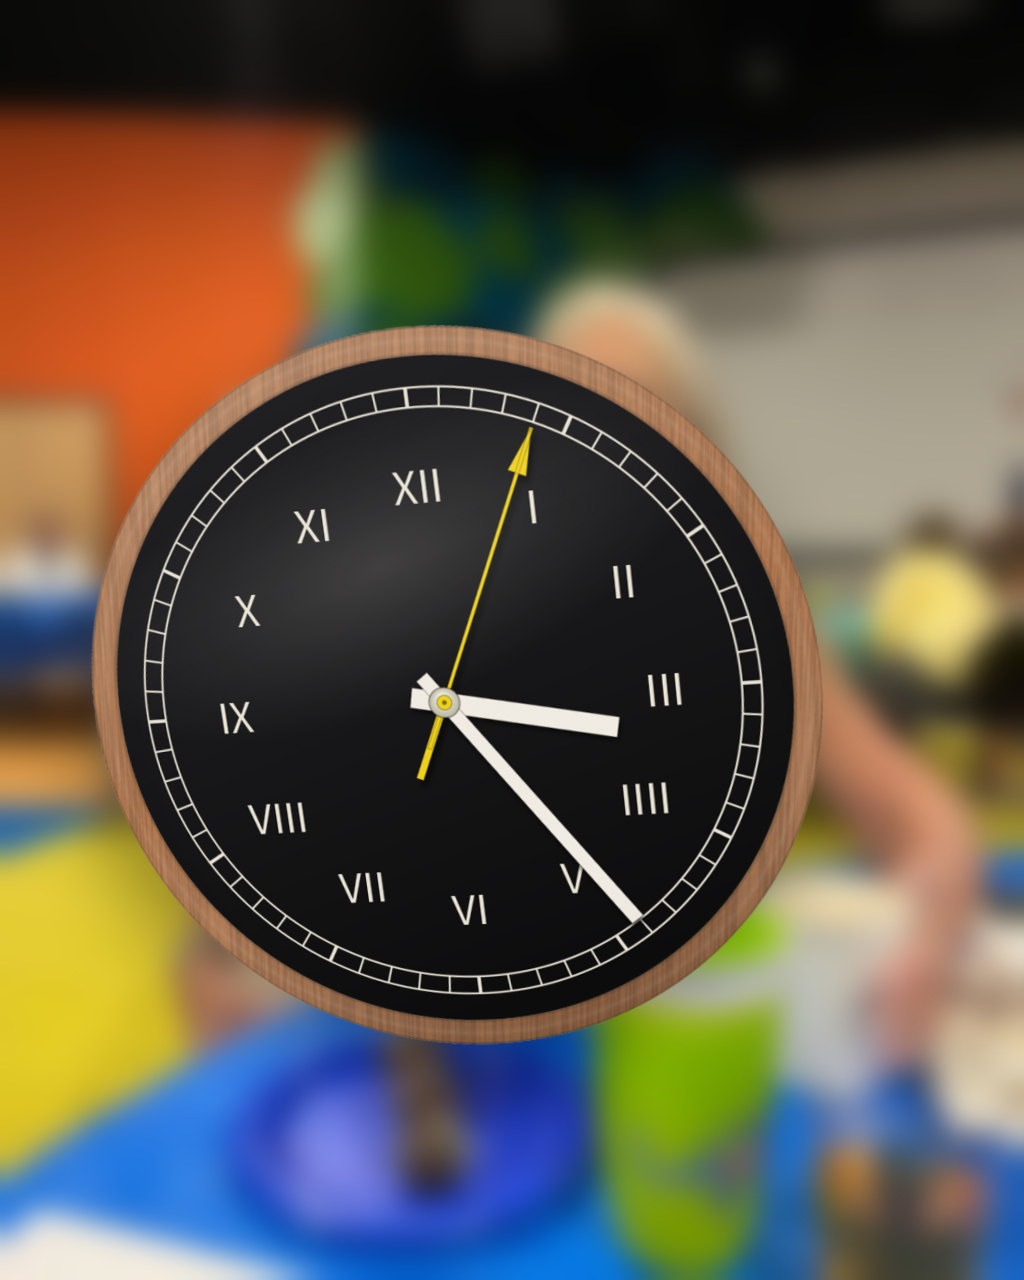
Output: 3h24m04s
